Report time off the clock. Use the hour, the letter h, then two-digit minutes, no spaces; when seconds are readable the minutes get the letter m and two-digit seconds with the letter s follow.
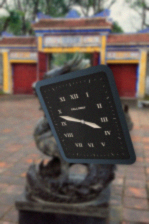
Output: 3h48
